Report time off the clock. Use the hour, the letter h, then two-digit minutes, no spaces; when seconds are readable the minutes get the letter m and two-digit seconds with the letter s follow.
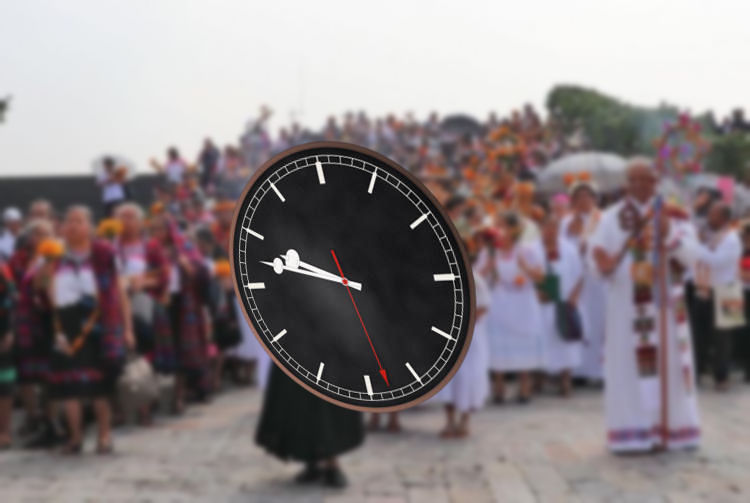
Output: 9h47m28s
